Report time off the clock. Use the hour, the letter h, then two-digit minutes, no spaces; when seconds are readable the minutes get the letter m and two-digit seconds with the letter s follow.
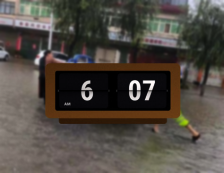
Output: 6h07
